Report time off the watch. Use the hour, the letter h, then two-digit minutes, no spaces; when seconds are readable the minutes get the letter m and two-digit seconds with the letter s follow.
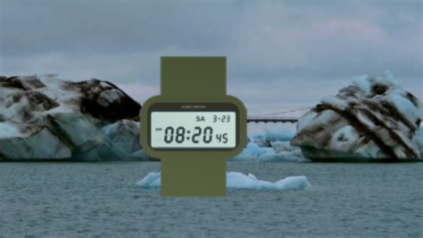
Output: 8h20m45s
